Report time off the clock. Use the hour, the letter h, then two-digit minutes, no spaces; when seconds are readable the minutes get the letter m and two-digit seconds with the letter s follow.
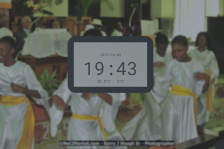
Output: 19h43
